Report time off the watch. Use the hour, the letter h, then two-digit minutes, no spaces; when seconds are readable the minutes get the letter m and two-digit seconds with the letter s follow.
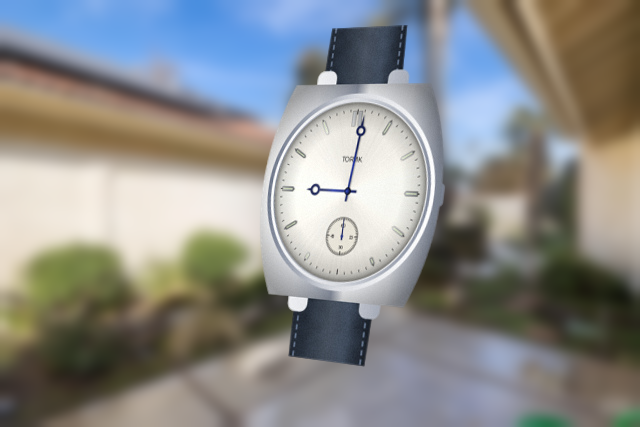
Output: 9h01
